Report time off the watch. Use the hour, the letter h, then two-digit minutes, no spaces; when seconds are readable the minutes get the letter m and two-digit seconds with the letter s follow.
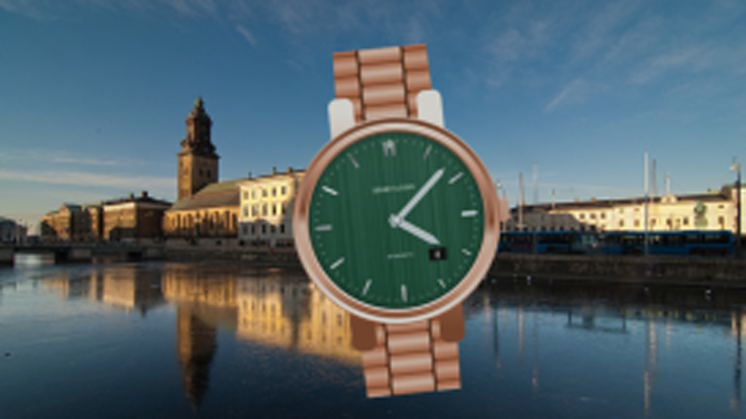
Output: 4h08
